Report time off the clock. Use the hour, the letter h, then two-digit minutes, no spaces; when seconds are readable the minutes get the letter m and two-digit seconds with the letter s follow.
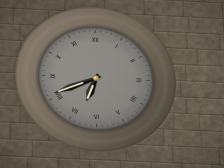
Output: 6h41
